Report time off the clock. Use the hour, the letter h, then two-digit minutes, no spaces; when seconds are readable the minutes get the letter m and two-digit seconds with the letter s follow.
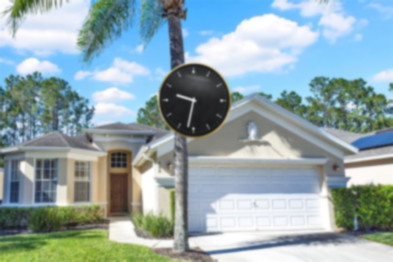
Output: 9h32
